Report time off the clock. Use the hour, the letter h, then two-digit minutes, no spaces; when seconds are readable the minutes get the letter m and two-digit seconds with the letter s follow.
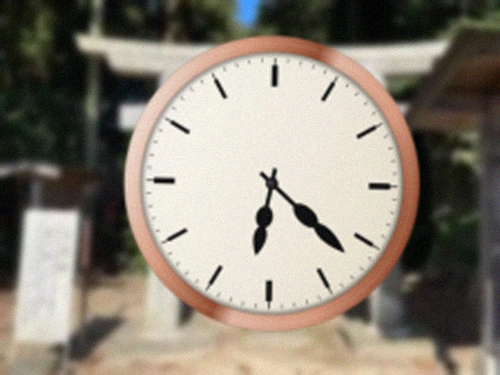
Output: 6h22
